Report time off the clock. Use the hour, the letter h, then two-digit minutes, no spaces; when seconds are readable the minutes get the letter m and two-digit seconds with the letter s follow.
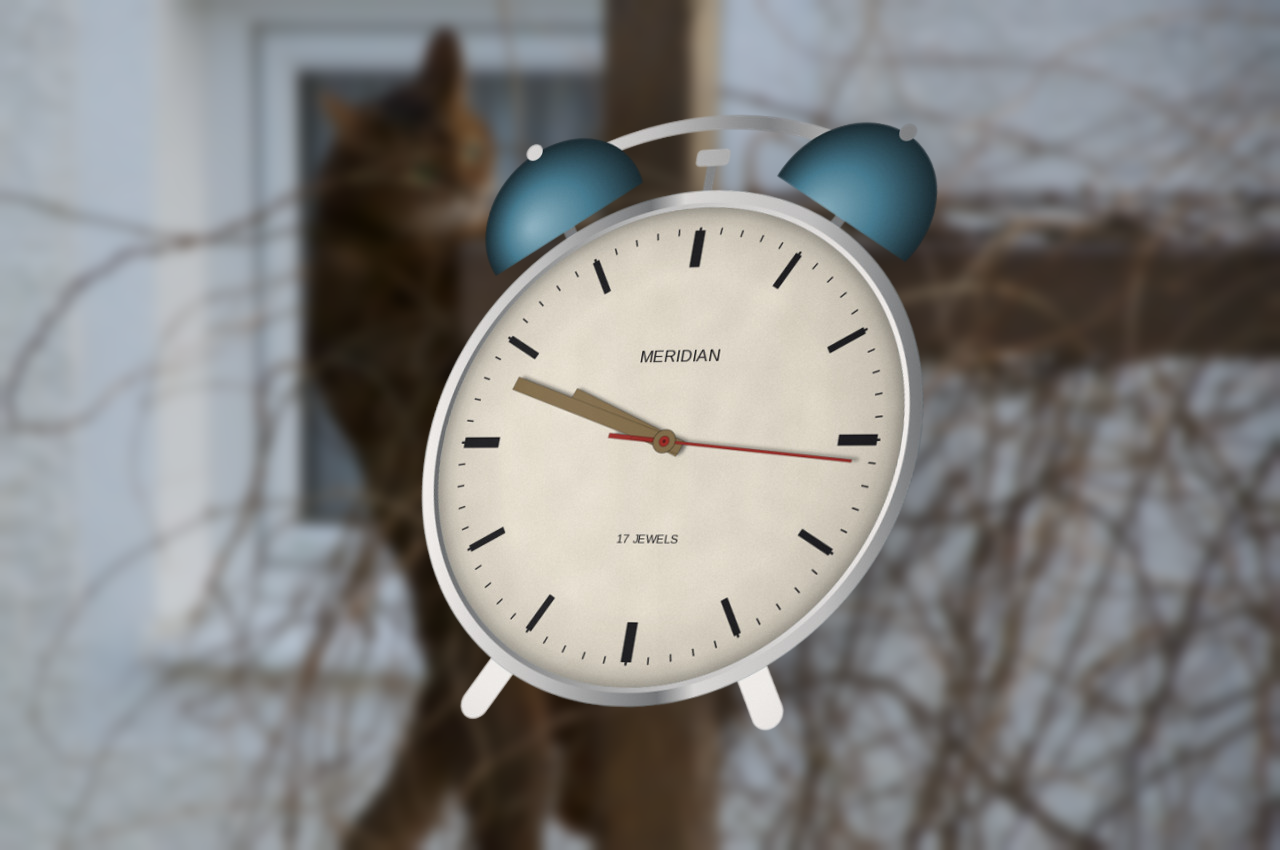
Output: 9h48m16s
